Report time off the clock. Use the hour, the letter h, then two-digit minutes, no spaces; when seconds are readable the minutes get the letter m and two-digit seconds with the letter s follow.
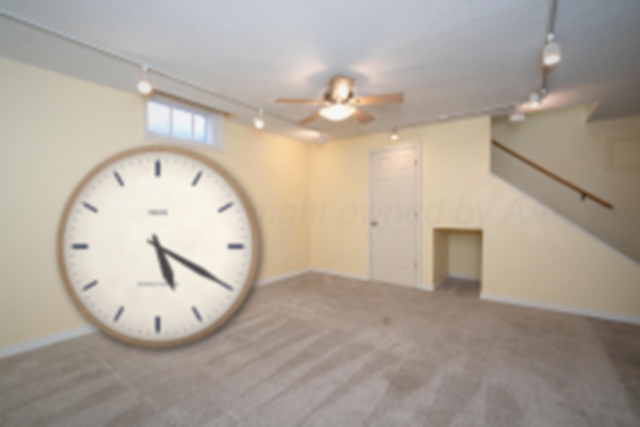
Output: 5h20
